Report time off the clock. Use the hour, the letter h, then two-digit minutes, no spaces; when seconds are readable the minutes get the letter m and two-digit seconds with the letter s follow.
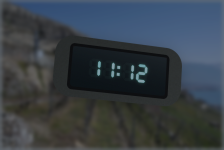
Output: 11h12
